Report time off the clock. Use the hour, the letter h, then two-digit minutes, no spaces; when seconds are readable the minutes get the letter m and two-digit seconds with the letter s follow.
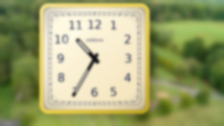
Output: 10h35
